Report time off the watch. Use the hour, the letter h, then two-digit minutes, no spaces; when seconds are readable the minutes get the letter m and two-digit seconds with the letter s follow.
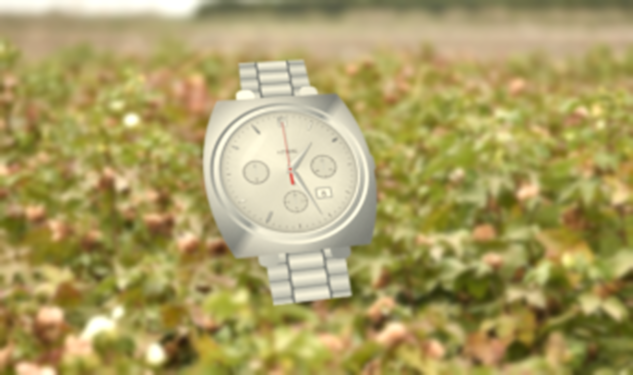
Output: 1h26
